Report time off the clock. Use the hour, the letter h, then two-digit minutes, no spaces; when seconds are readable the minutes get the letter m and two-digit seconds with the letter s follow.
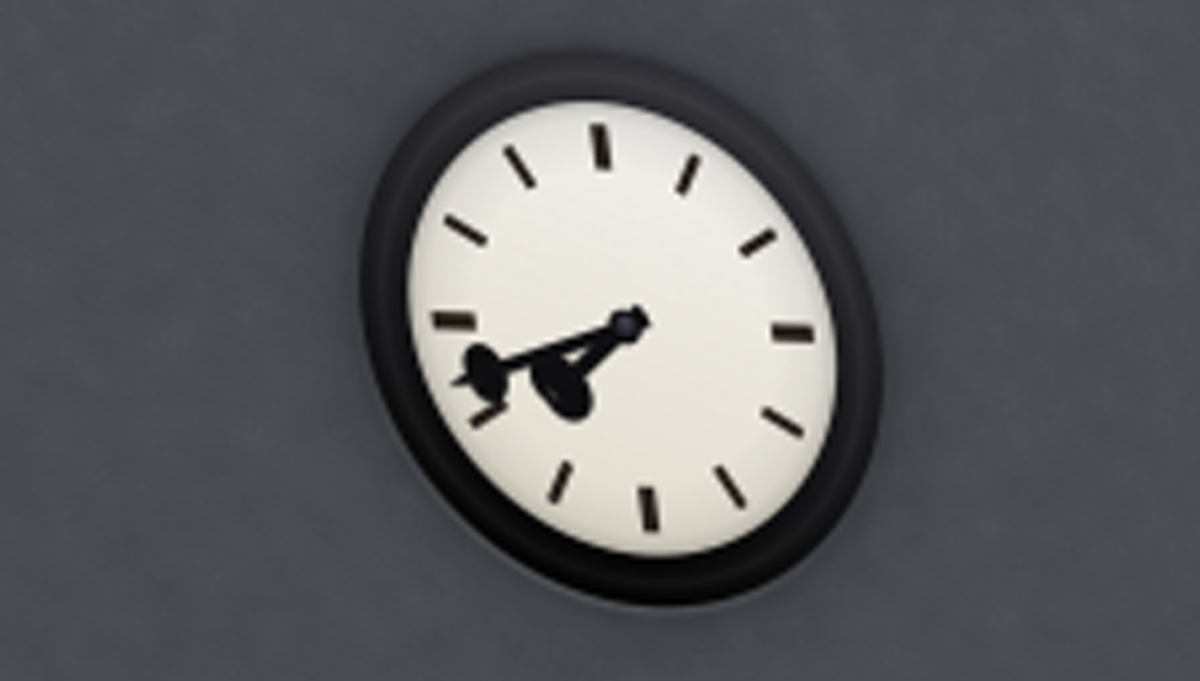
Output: 7h42
